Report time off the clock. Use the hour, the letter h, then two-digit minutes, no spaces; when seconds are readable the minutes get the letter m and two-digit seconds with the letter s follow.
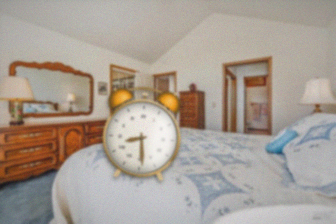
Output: 8h29
